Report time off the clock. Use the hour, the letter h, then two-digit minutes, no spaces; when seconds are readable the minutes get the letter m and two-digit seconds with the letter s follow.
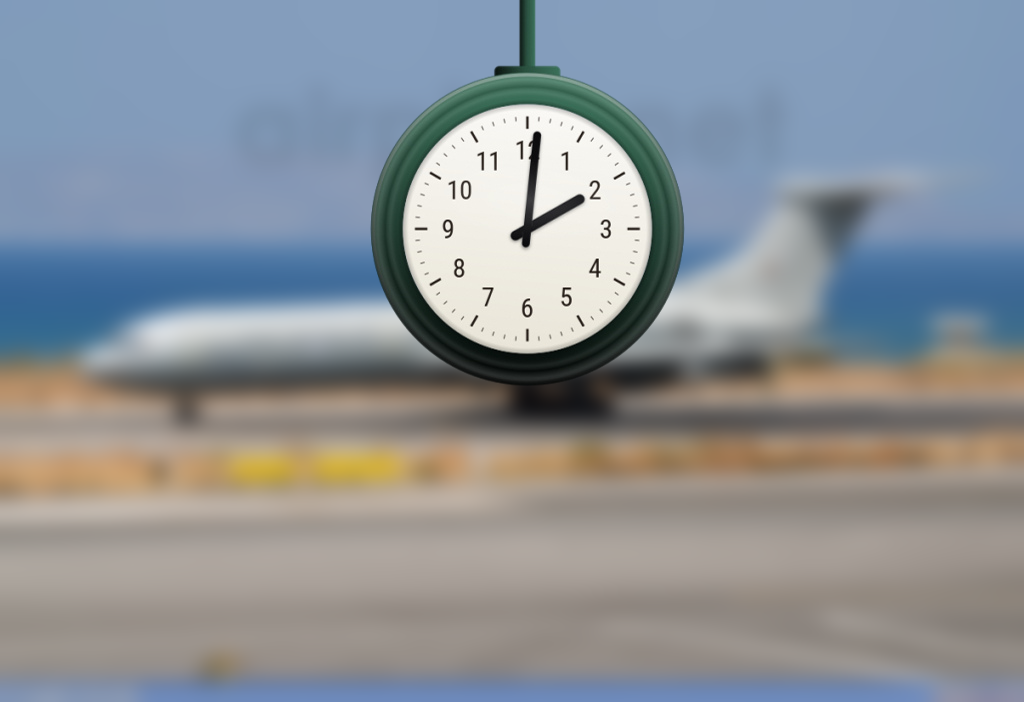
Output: 2h01
